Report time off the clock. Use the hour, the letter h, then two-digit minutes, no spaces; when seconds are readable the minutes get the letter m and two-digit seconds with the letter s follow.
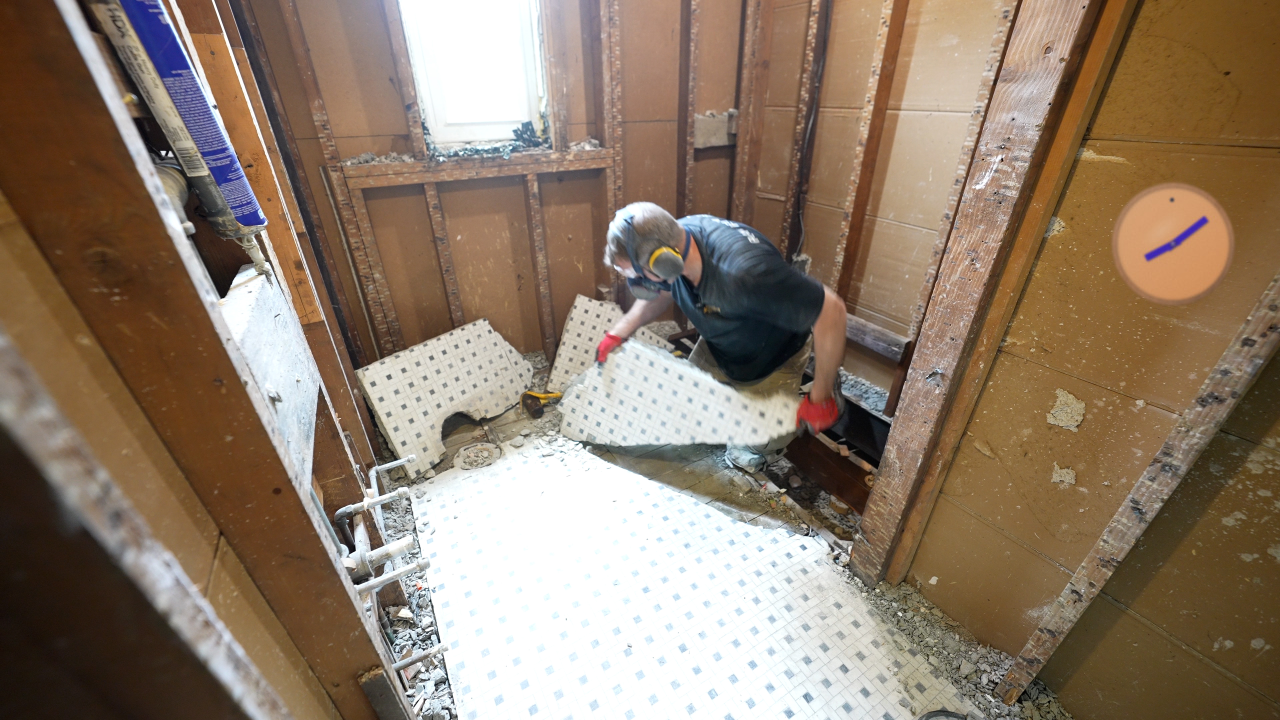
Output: 8h09
